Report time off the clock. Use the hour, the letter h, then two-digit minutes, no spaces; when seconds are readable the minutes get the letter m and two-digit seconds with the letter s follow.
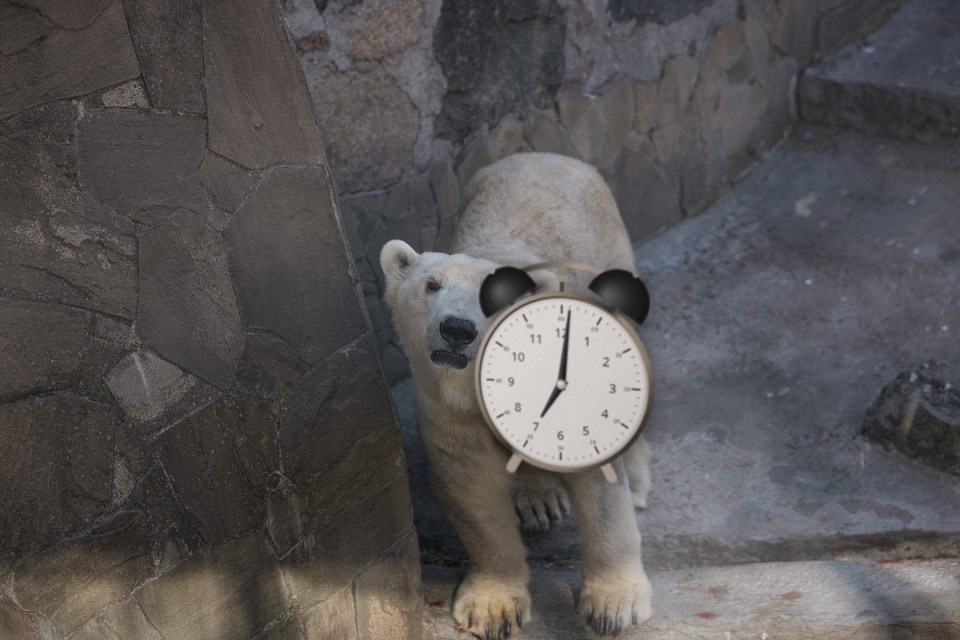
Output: 7h01
